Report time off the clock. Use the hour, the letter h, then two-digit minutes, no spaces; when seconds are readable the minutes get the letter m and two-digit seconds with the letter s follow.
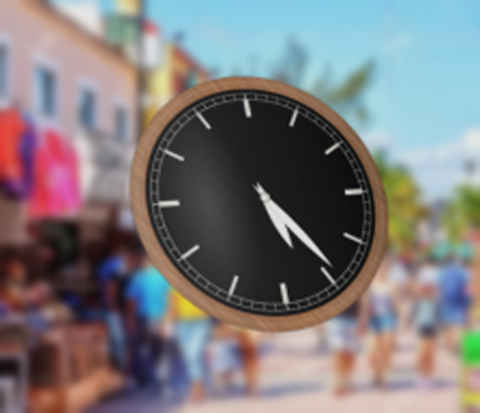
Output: 5h24
